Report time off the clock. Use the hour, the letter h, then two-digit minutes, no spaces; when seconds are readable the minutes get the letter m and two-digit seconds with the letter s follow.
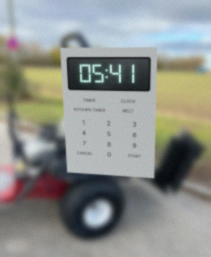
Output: 5h41
